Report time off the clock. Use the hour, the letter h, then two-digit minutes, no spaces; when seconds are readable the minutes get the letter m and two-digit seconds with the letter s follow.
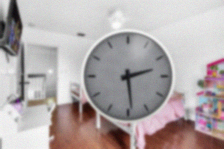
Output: 2h29
